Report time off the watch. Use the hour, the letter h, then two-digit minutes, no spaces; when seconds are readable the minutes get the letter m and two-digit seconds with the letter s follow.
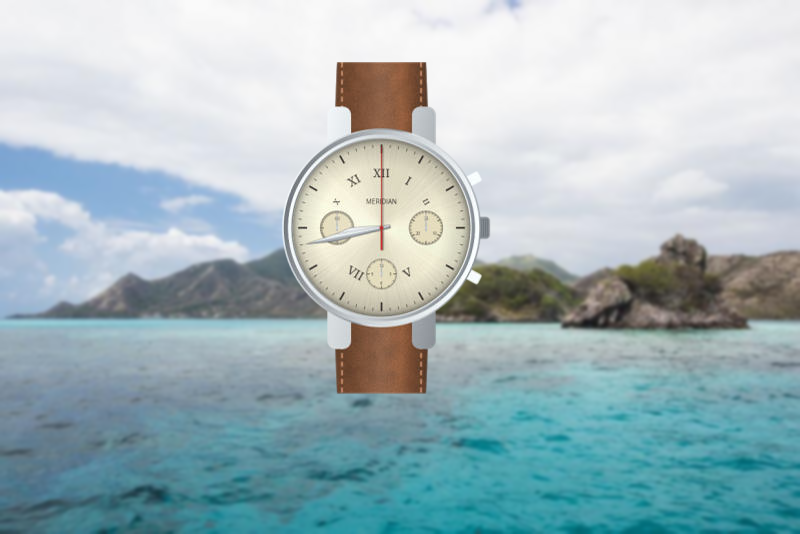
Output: 8h43
